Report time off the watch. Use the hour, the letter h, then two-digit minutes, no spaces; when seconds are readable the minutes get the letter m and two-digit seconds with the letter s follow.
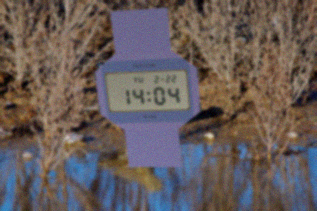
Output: 14h04
